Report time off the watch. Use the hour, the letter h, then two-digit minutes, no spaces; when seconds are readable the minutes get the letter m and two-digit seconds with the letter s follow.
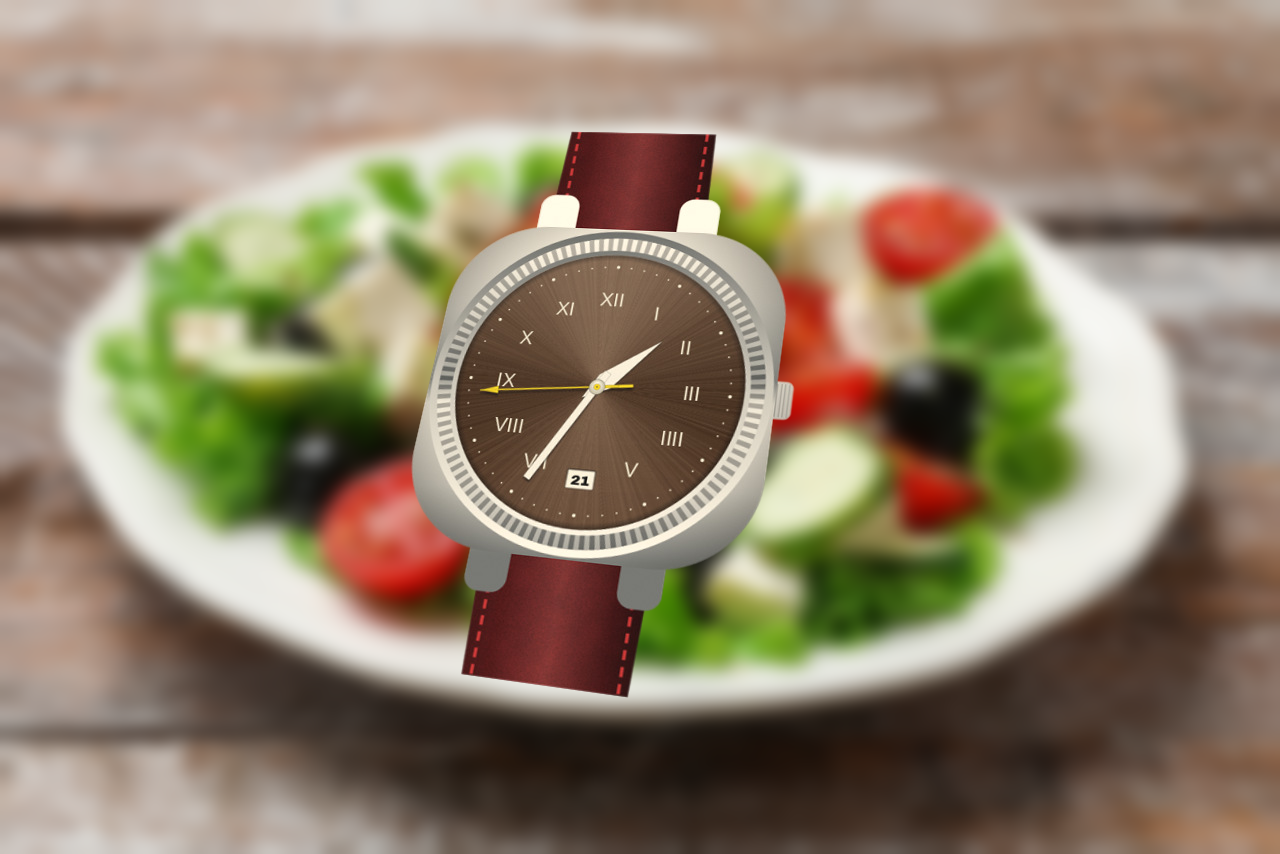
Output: 1h34m44s
